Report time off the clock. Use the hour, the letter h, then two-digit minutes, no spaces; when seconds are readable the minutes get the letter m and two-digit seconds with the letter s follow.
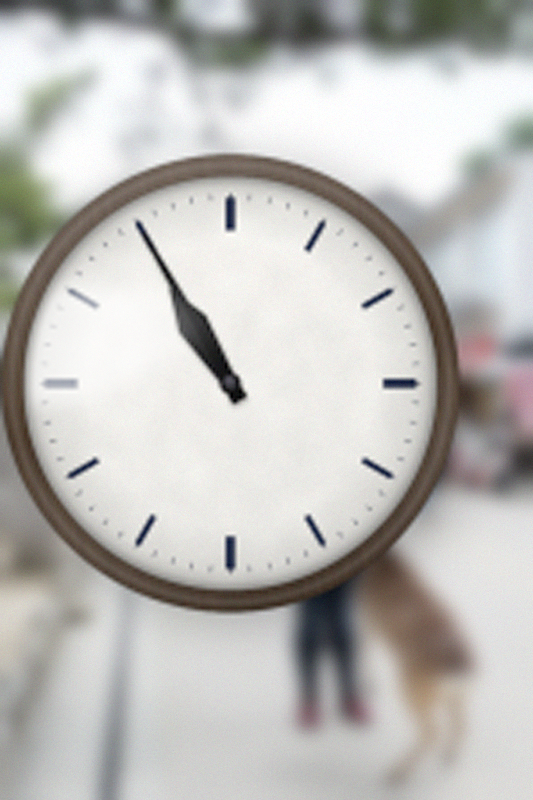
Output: 10h55
